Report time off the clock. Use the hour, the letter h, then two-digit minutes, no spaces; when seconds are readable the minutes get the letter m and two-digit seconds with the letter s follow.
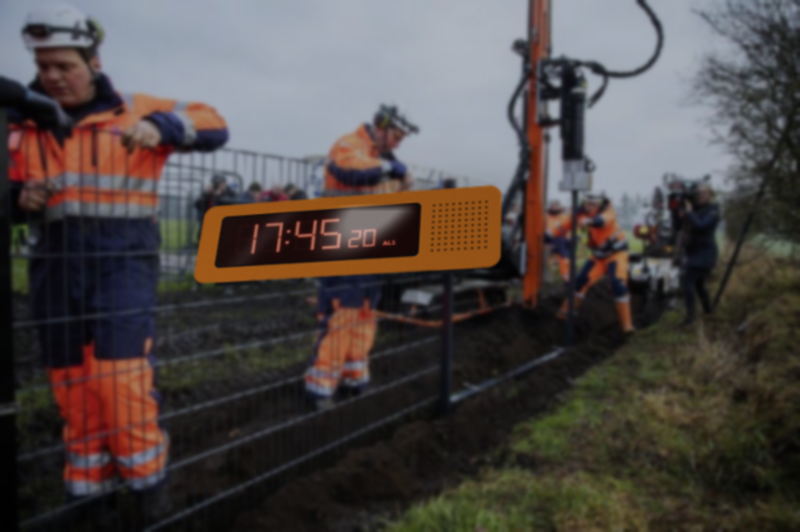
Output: 17h45m20s
